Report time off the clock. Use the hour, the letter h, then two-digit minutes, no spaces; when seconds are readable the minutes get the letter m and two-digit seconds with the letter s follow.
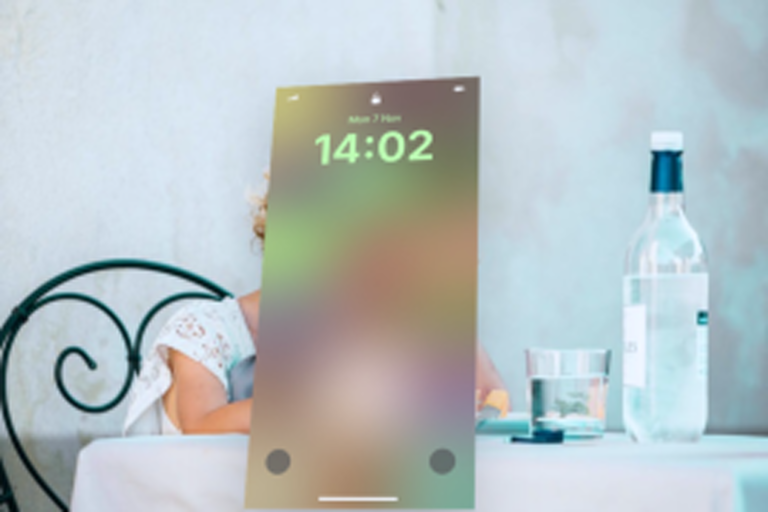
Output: 14h02
